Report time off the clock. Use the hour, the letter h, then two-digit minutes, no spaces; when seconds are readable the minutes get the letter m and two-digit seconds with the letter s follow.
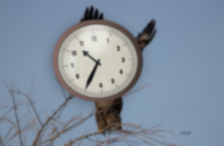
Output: 10h35
